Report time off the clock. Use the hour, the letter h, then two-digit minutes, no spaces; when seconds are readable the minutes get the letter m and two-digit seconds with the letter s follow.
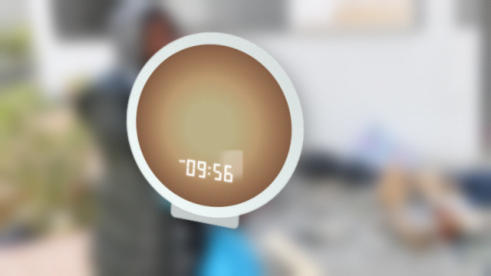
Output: 9h56
